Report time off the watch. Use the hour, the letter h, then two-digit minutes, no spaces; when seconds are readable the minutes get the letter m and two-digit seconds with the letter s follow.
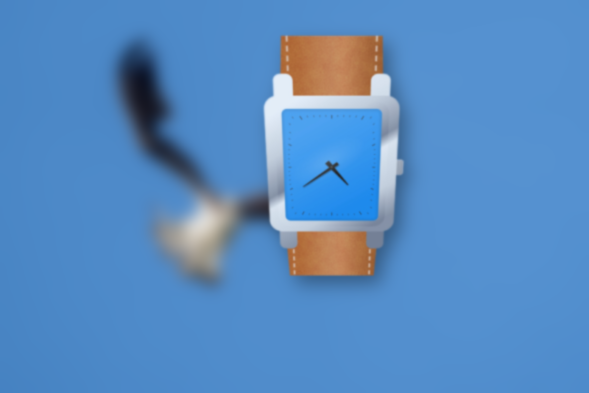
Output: 4h39
